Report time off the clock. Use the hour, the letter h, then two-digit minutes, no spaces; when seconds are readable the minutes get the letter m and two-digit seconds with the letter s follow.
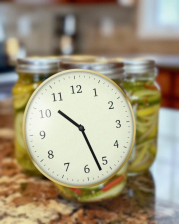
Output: 10h27
